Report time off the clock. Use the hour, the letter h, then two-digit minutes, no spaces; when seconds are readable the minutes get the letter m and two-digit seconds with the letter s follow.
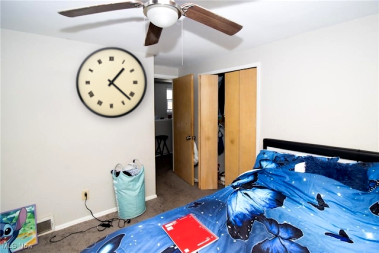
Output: 1h22
